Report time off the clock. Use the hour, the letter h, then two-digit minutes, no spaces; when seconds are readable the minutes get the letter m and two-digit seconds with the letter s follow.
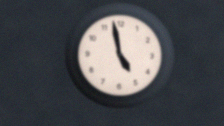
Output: 4h58
